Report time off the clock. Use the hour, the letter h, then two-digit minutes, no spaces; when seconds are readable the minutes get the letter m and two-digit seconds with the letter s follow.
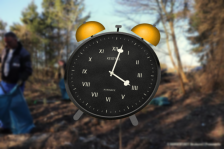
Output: 4h02
